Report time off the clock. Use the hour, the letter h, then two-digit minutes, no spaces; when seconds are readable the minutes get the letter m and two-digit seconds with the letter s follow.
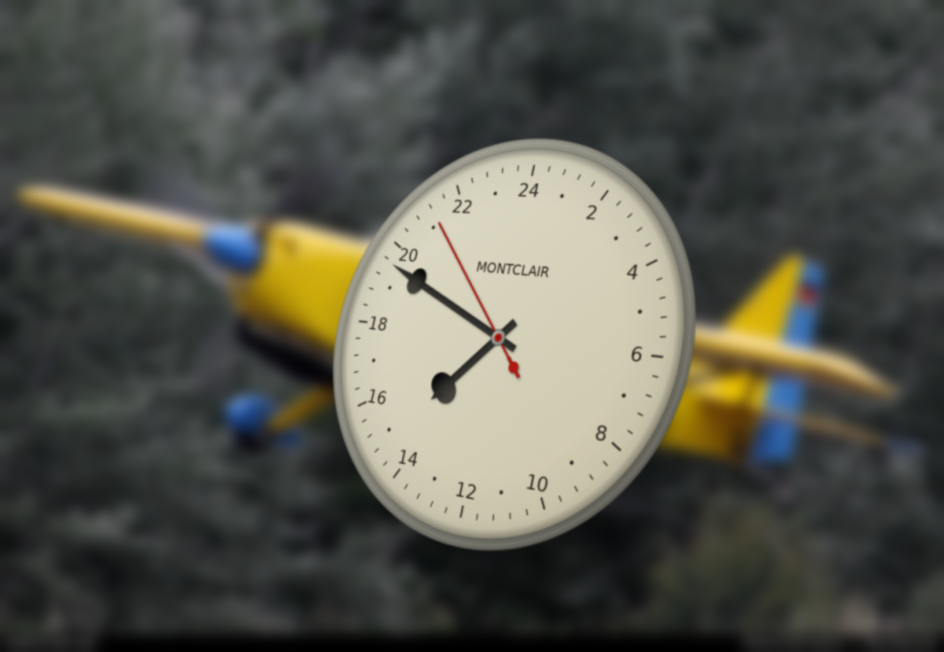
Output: 14h48m53s
